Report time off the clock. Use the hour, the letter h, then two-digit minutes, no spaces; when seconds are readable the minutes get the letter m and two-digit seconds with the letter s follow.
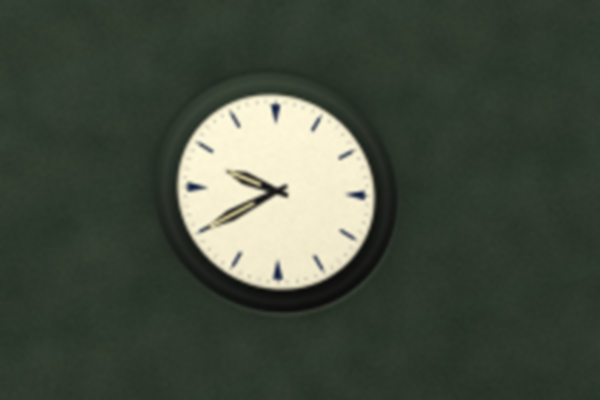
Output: 9h40
